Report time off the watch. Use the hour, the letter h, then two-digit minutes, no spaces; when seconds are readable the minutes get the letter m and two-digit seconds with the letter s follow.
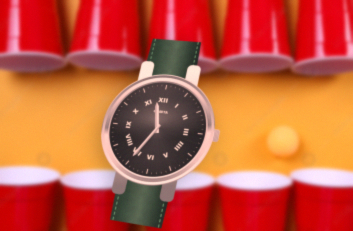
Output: 11h35
